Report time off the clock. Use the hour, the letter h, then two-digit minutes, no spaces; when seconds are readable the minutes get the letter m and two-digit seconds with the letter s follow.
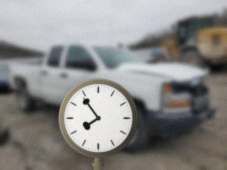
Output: 7h54
